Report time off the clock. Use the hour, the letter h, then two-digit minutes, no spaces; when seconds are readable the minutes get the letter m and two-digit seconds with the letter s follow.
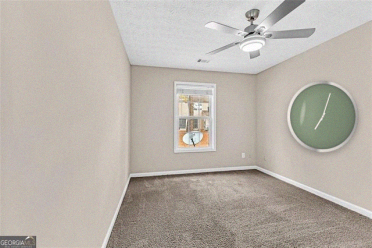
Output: 7h03
